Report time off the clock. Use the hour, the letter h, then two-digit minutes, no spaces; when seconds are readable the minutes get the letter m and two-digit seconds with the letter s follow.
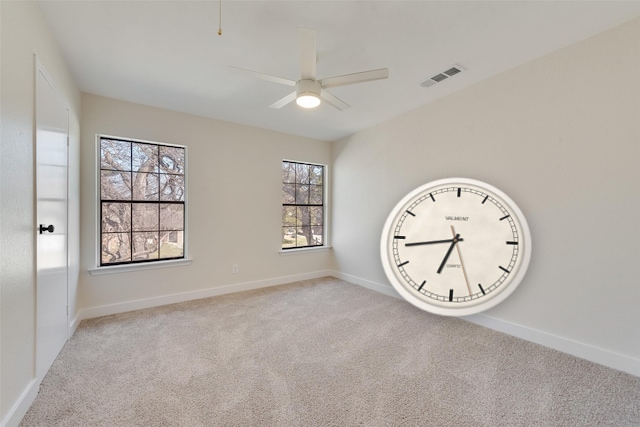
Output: 6h43m27s
